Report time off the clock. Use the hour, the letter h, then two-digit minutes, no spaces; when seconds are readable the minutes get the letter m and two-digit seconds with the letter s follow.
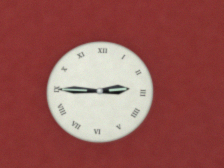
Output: 2h45
